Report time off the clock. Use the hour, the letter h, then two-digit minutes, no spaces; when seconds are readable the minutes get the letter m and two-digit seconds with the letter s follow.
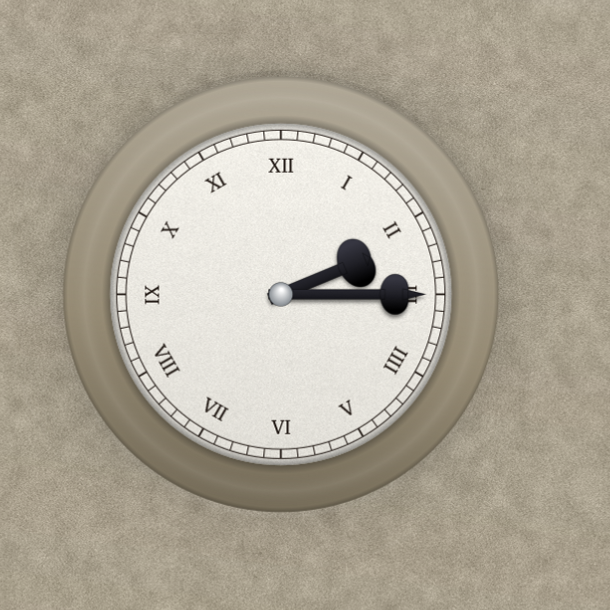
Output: 2h15
